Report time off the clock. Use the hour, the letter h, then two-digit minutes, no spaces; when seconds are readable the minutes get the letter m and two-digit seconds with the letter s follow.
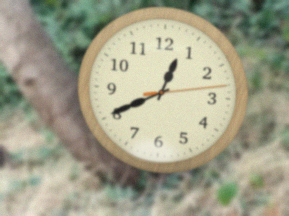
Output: 12h40m13s
